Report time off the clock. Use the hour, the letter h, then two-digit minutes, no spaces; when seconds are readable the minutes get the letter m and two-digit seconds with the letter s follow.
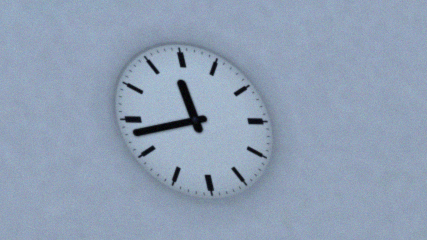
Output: 11h43
